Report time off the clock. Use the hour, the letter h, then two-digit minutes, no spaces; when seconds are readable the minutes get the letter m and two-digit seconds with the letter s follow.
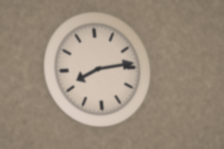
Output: 8h14
